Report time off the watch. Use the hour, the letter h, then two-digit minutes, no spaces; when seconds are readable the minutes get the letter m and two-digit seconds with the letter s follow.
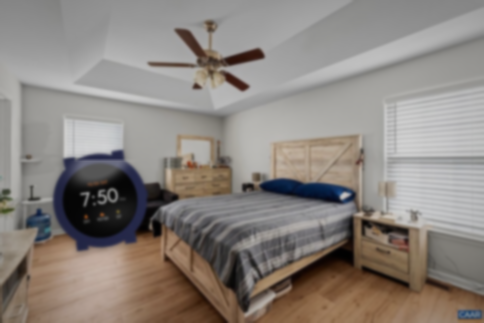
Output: 7h50
